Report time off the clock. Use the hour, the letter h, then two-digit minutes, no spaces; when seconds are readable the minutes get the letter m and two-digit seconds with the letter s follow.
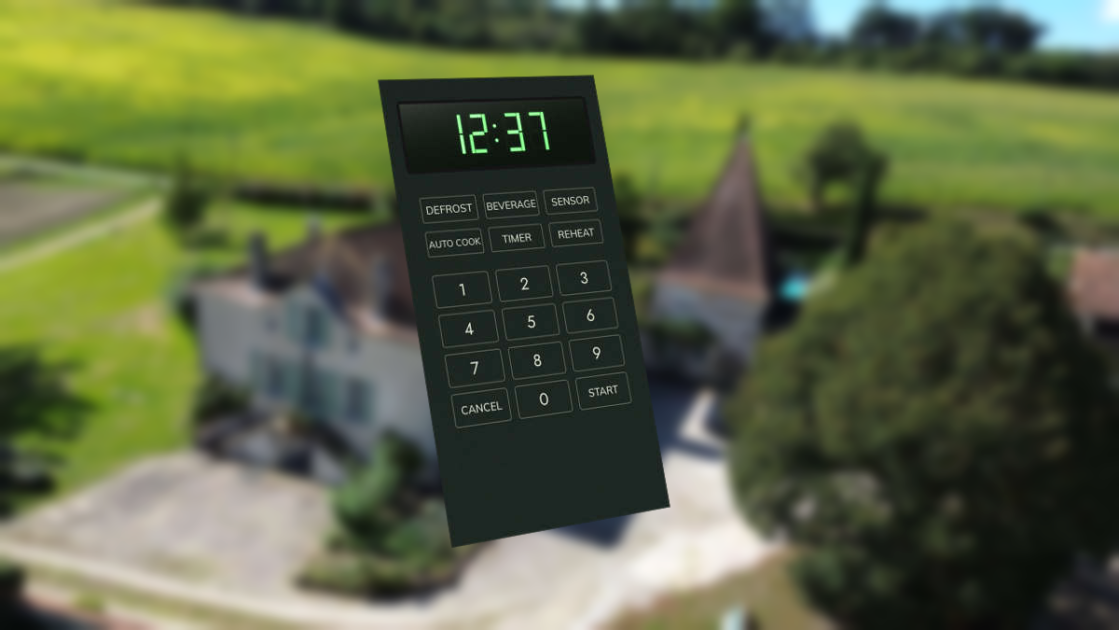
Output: 12h37
